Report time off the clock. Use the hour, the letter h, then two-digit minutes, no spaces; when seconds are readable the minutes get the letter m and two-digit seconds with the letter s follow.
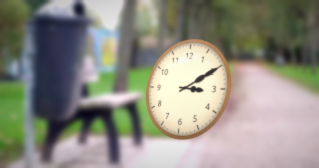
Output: 3h10
